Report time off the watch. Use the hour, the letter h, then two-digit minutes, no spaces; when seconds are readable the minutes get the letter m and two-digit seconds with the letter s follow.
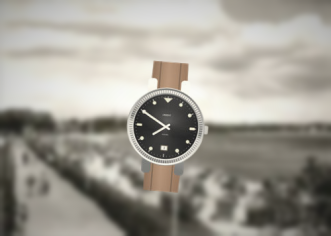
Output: 7h50
